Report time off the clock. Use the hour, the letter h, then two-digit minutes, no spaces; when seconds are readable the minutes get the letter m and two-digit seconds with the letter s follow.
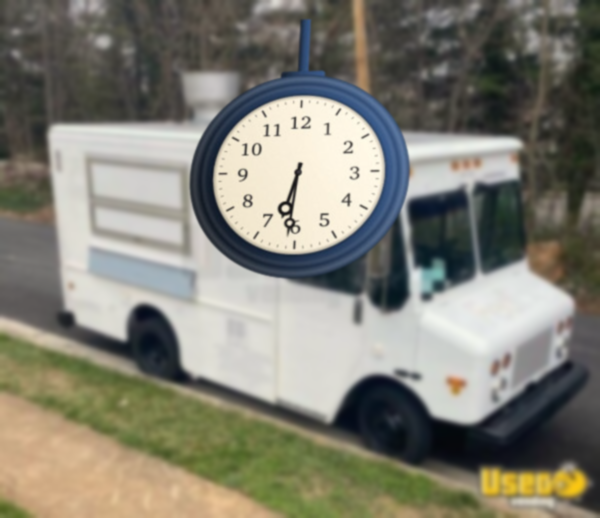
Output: 6h31
